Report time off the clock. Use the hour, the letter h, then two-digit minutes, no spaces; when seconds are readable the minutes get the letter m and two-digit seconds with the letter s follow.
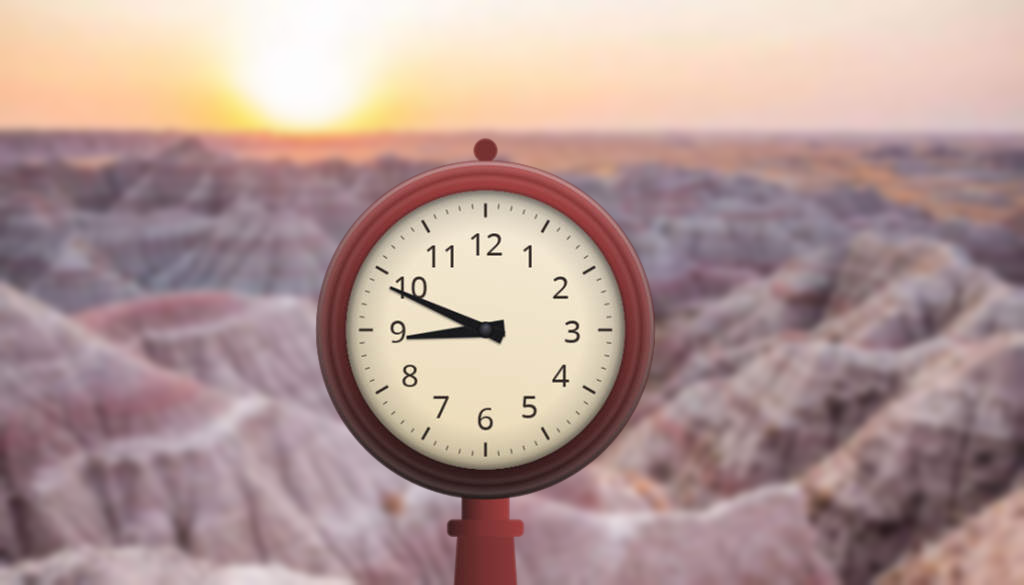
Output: 8h49
